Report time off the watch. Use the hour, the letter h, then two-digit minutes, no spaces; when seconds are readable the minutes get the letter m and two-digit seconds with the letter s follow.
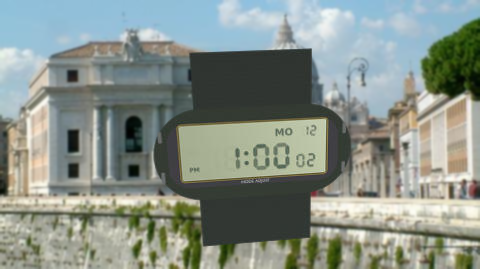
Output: 1h00m02s
